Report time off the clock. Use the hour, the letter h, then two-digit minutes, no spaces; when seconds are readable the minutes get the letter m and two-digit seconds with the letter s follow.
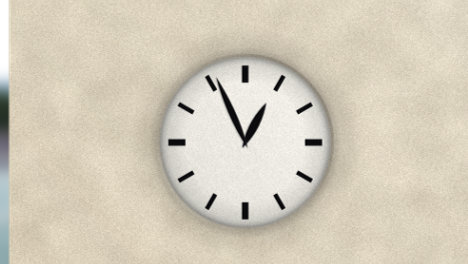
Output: 12h56
